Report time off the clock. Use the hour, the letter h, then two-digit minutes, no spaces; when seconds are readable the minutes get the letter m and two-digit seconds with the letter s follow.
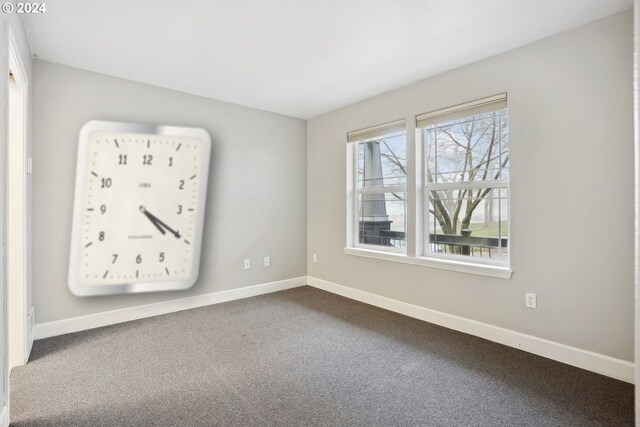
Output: 4h20
